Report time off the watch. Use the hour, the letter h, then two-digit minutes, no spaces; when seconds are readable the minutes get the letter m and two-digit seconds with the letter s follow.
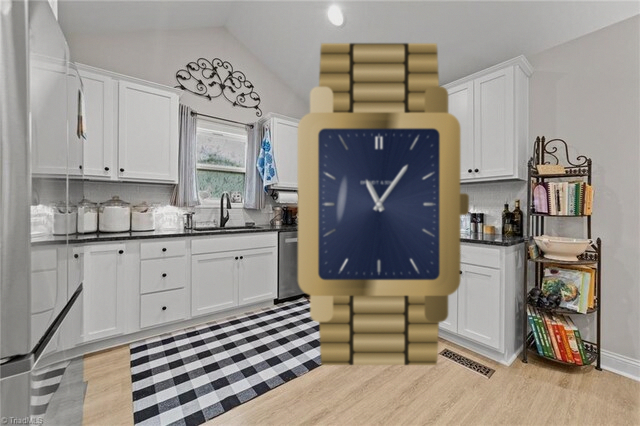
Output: 11h06
